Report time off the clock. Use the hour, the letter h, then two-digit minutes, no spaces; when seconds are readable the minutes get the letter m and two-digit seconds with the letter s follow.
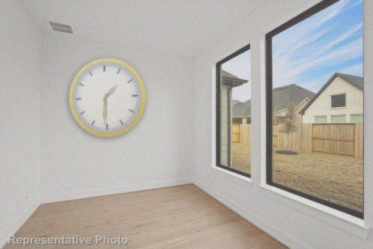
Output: 1h31
